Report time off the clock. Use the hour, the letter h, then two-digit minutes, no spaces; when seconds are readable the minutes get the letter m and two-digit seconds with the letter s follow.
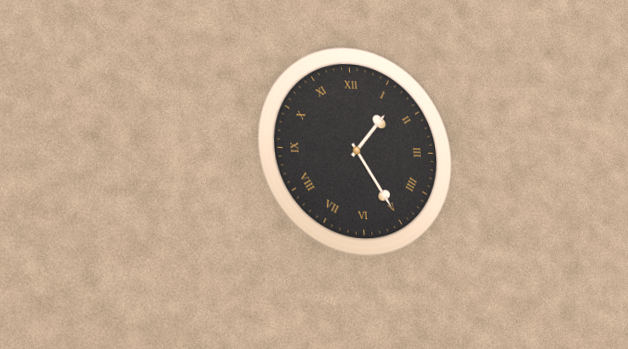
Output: 1h25
